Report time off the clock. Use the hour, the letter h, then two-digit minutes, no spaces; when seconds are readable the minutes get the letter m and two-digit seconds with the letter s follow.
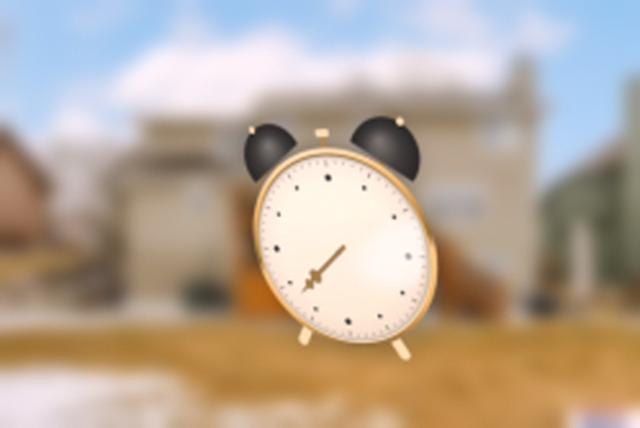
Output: 7h38
